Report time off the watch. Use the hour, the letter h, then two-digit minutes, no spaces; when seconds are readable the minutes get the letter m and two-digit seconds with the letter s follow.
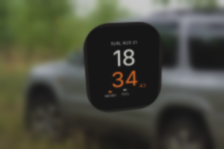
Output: 18h34
